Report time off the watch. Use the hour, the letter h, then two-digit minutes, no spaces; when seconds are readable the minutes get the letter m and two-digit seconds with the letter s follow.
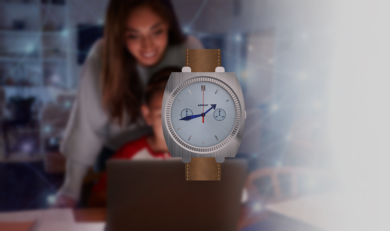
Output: 1h43
